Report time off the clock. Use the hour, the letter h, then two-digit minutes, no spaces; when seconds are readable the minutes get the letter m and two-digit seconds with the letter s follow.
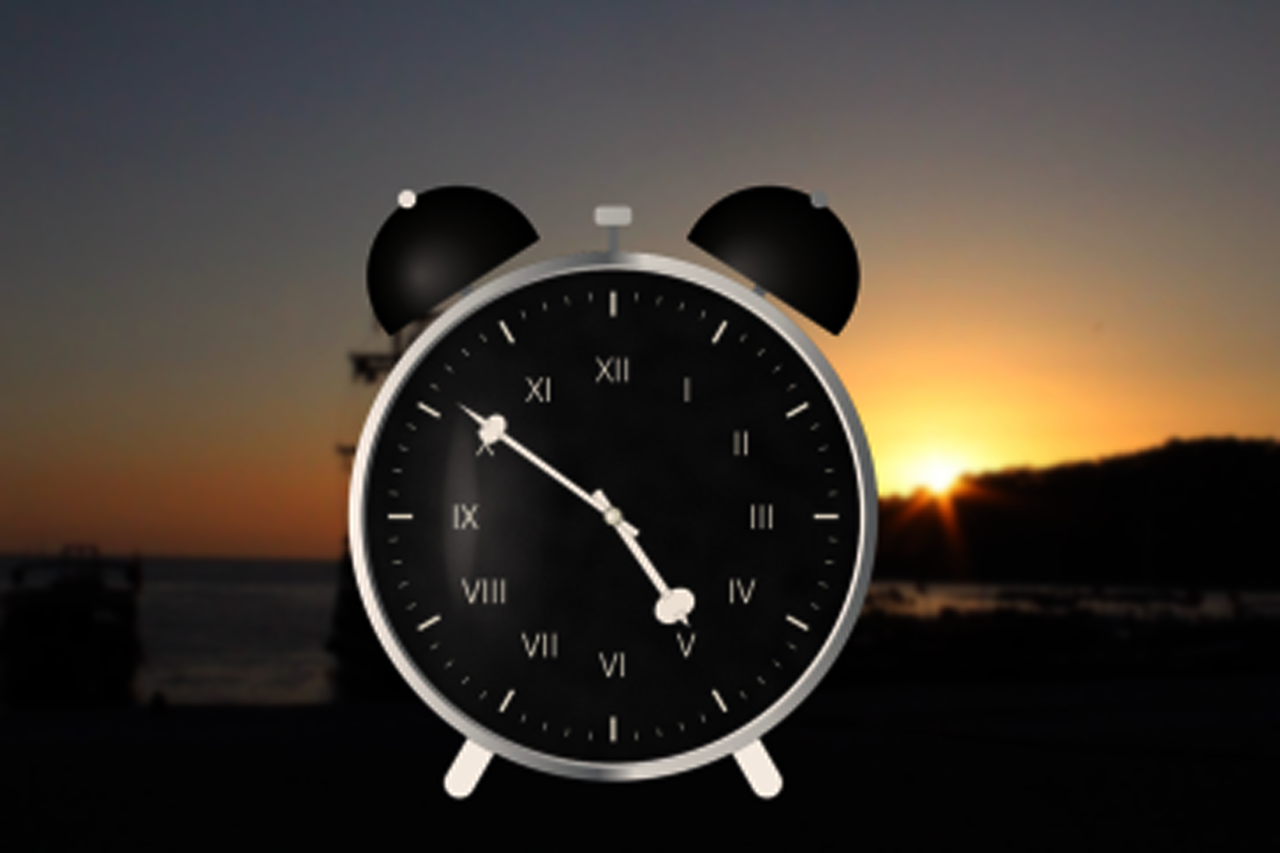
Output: 4h51
